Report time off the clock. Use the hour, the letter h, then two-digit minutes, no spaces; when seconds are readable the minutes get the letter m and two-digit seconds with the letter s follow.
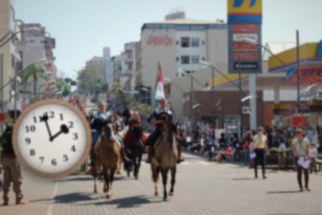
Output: 1h58
